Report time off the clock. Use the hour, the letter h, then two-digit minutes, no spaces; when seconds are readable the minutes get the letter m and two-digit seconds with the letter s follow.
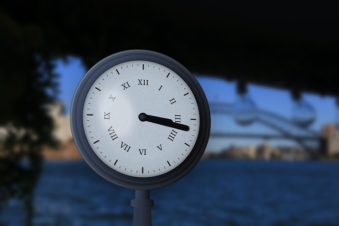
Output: 3h17
